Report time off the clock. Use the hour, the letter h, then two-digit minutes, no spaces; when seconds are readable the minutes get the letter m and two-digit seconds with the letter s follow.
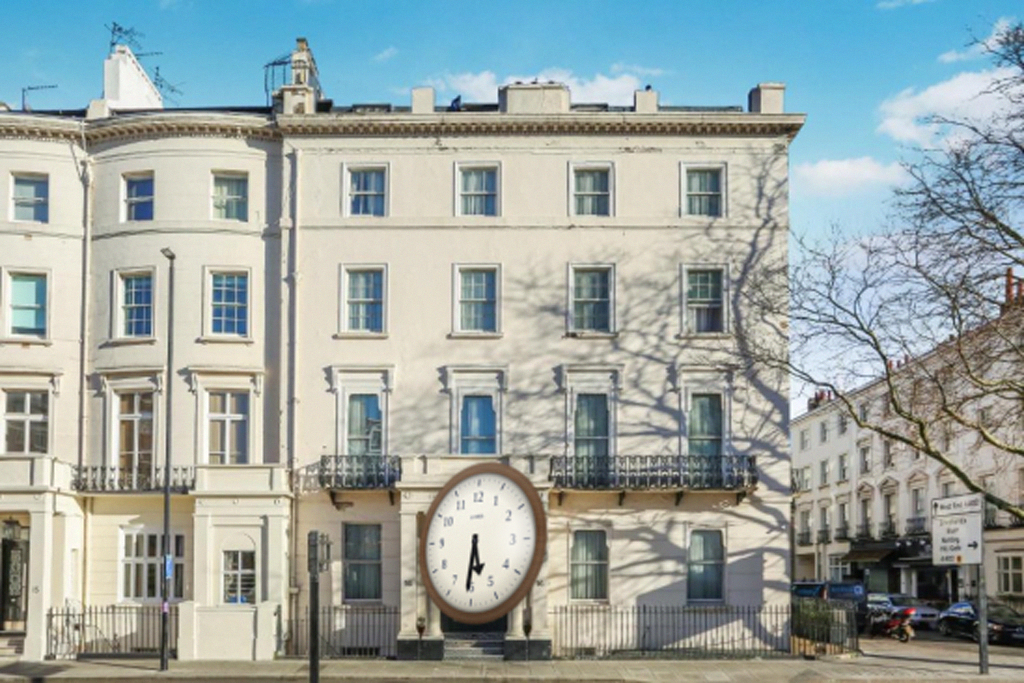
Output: 5h31
